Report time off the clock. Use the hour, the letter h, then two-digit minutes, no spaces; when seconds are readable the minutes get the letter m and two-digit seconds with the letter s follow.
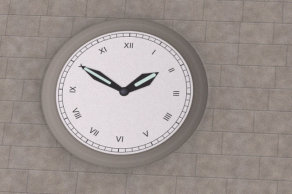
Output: 1h50
